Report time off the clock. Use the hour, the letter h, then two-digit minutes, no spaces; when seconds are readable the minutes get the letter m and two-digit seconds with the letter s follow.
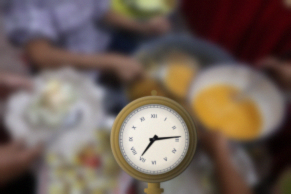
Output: 7h14
